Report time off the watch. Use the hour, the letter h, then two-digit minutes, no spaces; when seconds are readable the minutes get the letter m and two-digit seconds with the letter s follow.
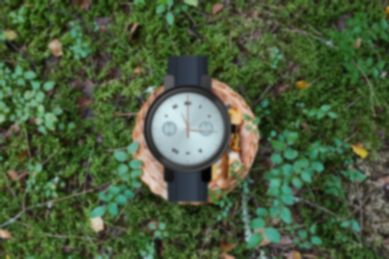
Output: 11h16
